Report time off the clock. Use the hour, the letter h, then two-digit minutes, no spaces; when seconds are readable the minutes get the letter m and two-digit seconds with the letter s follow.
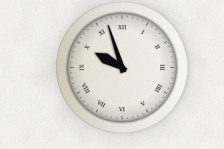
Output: 9h57
